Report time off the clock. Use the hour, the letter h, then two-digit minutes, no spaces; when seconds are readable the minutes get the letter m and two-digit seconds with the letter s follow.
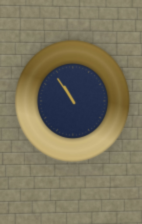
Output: 10h54
